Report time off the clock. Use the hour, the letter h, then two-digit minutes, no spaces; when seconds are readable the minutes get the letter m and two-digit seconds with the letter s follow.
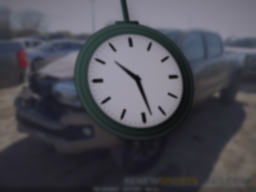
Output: 10h28
